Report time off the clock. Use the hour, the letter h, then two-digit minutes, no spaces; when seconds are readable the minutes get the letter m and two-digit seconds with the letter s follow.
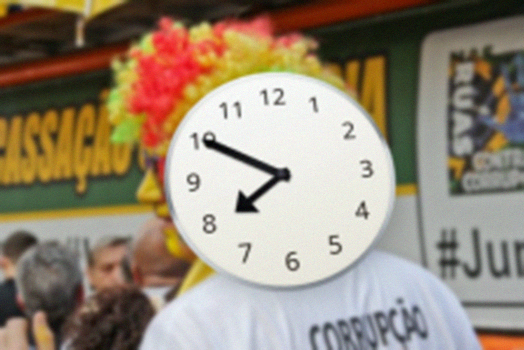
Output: 7h50
